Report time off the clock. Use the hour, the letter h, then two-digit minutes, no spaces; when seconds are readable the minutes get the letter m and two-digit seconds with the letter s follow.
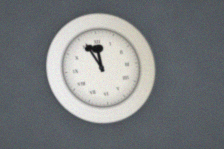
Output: 11h56
